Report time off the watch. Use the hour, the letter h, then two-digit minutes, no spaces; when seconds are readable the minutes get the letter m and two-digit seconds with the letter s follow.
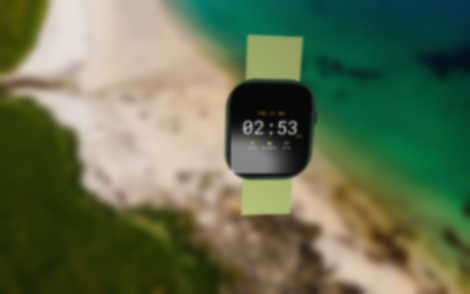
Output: 2h53
